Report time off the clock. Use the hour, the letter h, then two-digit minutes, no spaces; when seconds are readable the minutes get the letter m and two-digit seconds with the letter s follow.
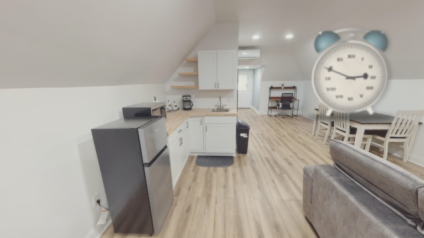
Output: 2h49
